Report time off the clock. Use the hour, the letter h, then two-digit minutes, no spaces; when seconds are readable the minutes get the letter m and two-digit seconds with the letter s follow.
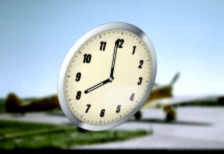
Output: 7h59
